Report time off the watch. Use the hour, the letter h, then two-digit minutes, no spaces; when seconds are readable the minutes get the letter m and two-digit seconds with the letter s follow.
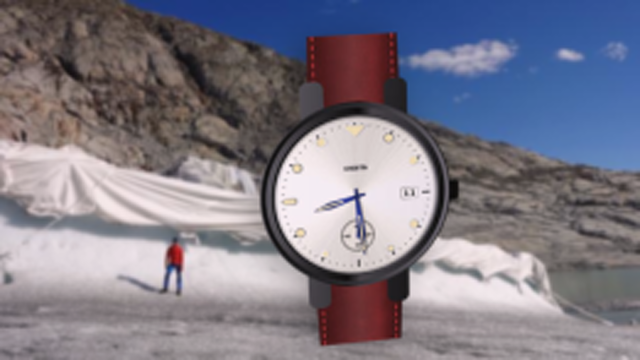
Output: 8h29
